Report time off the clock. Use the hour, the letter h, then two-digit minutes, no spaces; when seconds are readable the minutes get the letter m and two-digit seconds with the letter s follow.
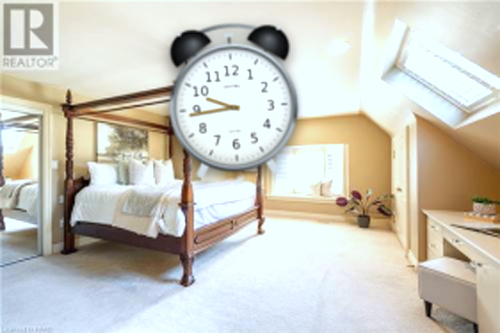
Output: 9h44
